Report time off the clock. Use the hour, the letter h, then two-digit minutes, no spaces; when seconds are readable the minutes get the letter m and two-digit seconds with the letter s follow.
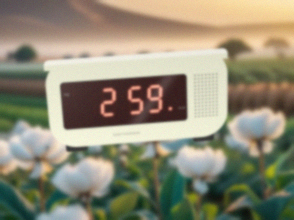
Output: 2h59
